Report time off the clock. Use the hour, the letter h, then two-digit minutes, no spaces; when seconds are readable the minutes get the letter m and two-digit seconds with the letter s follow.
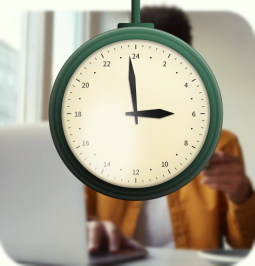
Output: 5h59
